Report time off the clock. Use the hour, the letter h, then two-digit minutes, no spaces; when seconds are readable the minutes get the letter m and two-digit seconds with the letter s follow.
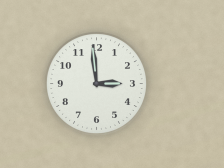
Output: 2h59
